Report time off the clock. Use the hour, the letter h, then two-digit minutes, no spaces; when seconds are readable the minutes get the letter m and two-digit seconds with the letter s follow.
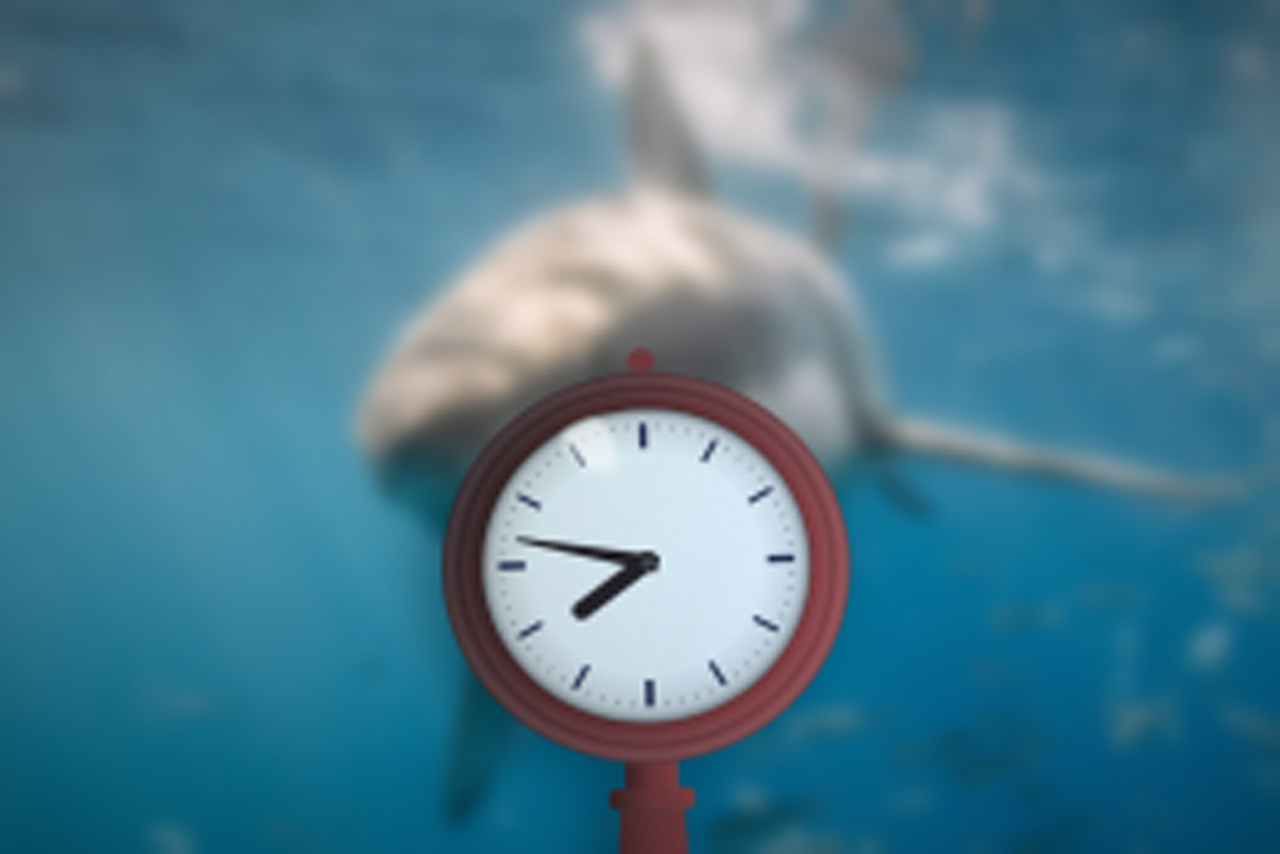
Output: 7h47
